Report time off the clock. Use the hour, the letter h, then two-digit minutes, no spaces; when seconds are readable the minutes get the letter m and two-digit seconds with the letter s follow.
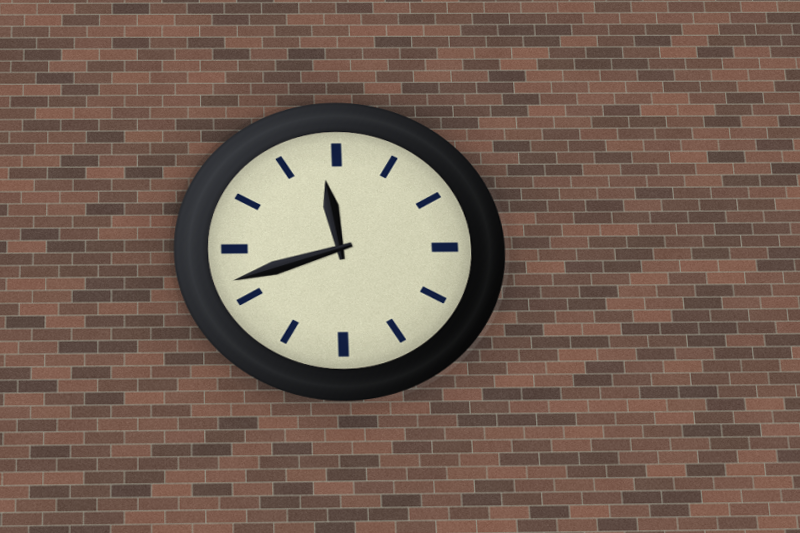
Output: 11h42
